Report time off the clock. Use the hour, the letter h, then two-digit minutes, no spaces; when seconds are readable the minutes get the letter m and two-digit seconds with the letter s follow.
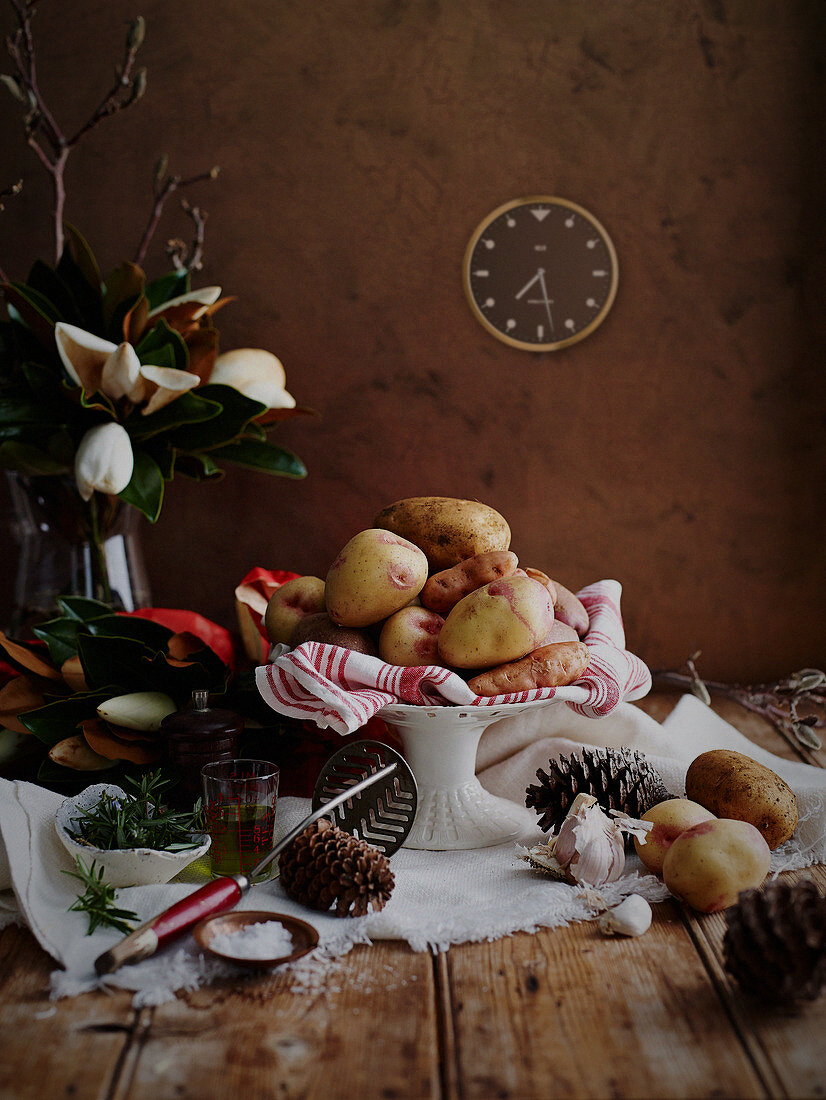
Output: 7h28
